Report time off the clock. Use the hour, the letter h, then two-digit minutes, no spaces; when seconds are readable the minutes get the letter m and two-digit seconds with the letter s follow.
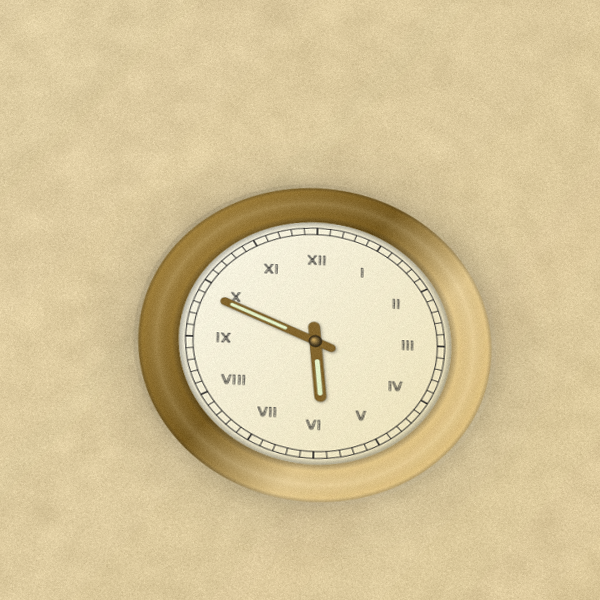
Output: 5h49
